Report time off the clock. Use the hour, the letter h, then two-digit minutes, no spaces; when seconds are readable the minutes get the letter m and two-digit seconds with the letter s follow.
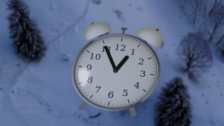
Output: 12h55
